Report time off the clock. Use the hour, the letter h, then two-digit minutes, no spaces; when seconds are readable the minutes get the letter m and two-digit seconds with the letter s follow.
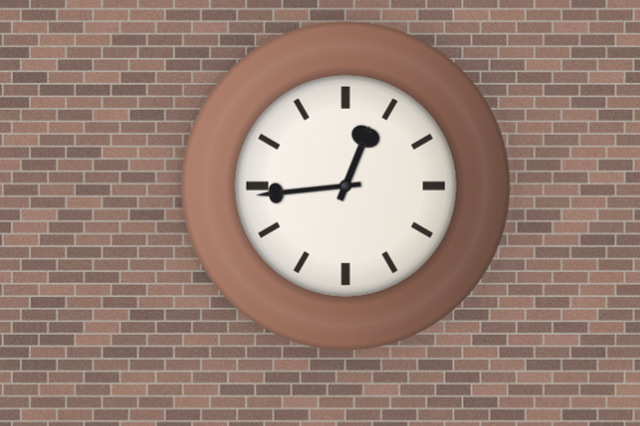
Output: 12h44
